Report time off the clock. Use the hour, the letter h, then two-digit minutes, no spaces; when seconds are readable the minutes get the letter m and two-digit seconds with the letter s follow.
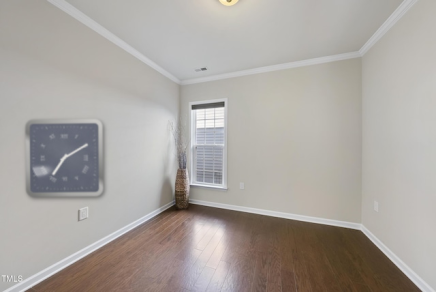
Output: 7h10
